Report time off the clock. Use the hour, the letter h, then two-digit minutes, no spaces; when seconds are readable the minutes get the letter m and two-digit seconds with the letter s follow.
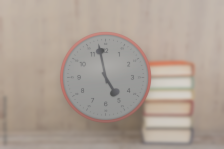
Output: 4h58
